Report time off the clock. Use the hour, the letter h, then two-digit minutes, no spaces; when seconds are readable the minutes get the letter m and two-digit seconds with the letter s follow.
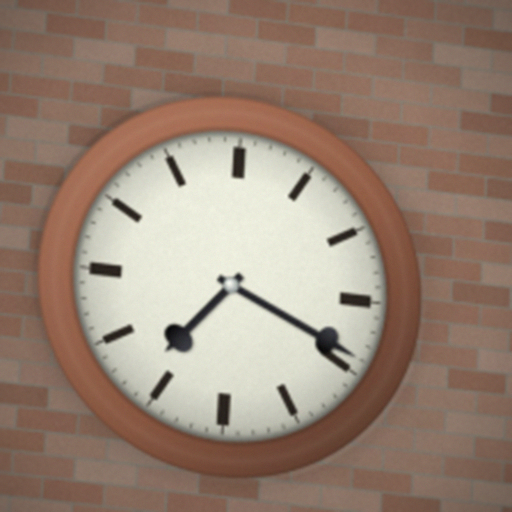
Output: 7h19
